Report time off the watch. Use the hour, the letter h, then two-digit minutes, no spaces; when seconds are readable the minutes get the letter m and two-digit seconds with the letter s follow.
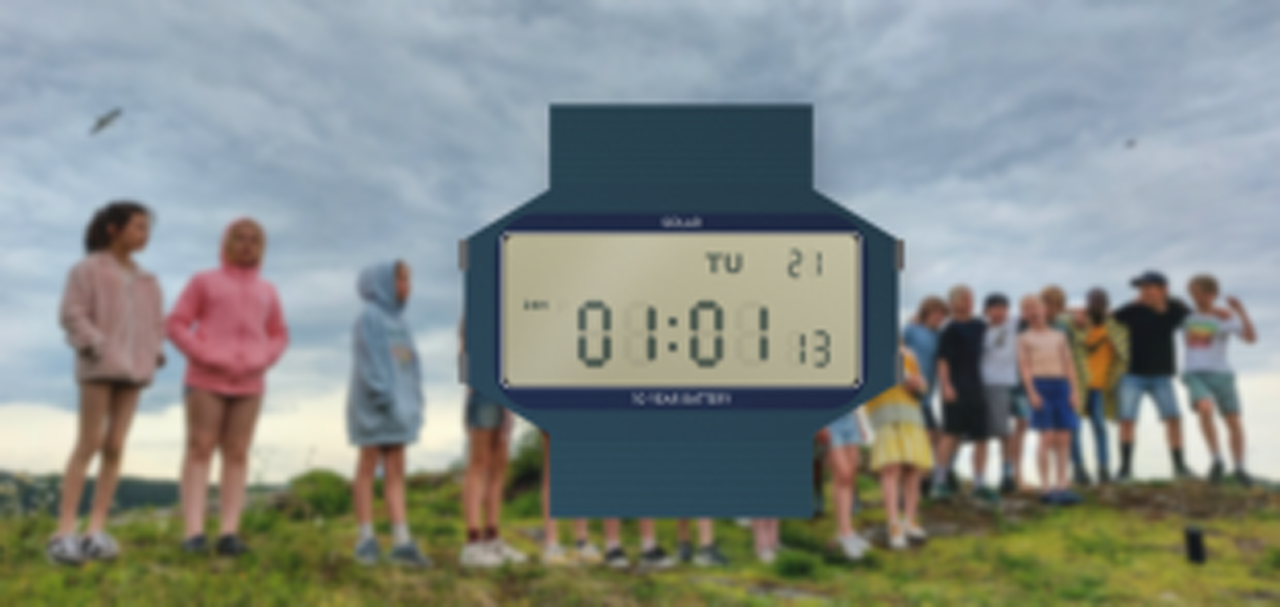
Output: 1h01m13s
